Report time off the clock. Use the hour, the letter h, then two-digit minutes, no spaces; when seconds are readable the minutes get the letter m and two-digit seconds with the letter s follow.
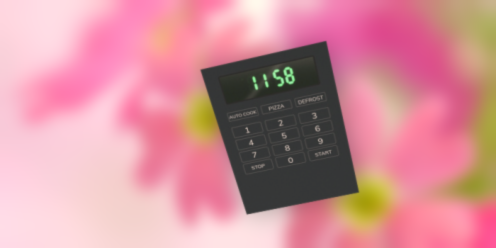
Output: 11h58
